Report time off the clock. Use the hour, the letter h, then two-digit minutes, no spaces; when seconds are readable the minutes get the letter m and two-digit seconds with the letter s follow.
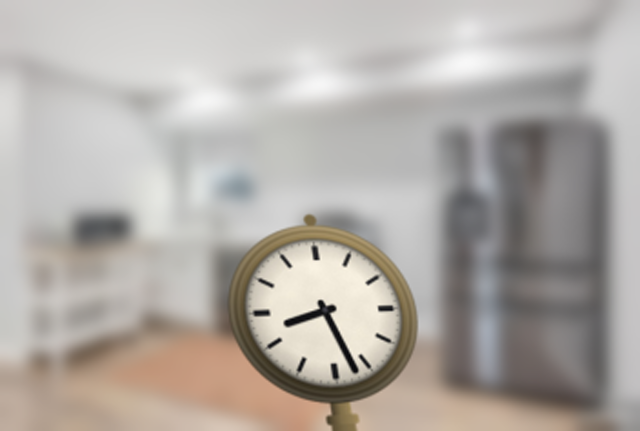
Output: 8h27
